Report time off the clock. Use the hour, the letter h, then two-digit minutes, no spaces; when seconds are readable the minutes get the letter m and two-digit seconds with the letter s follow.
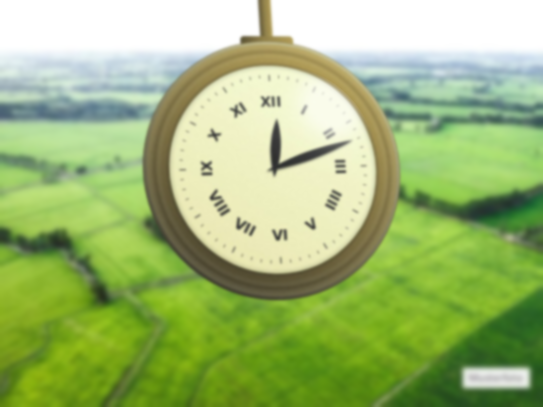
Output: 12h12
